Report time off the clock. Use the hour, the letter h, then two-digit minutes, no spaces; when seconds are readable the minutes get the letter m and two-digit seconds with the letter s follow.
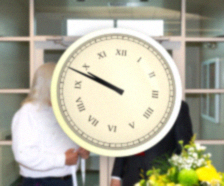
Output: 9h48
